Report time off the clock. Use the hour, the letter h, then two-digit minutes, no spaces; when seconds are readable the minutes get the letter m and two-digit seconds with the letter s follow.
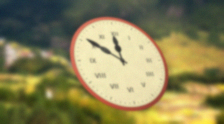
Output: 11h51
